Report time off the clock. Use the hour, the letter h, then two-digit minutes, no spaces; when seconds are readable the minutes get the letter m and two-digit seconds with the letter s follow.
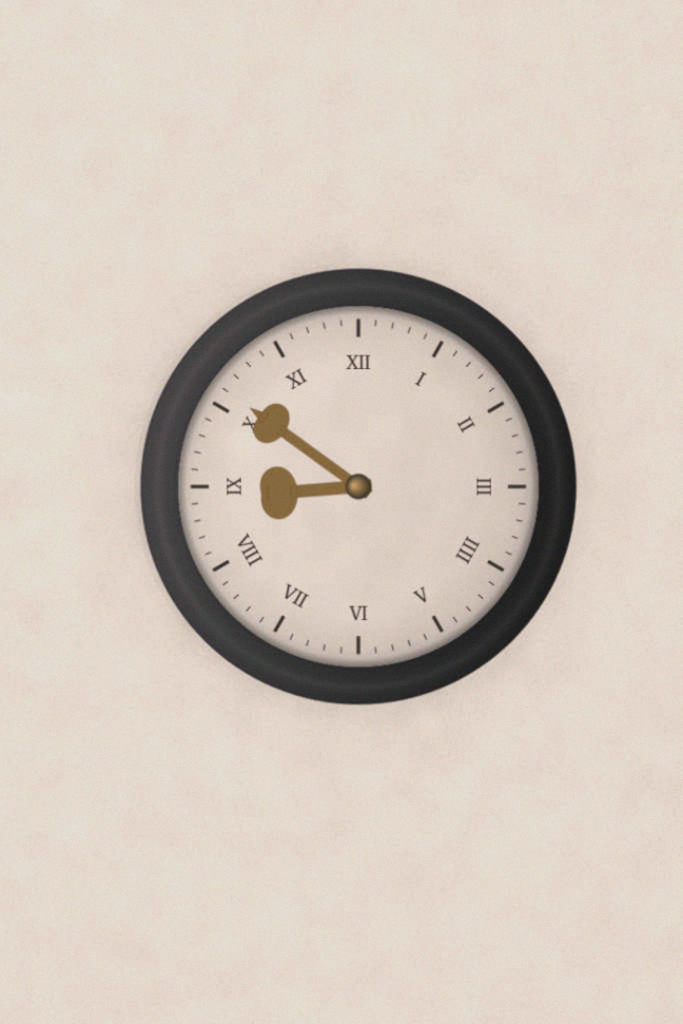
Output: 8h51
